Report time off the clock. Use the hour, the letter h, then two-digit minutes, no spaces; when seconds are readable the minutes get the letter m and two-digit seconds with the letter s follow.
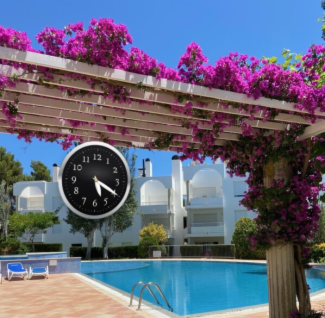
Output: 5h20
